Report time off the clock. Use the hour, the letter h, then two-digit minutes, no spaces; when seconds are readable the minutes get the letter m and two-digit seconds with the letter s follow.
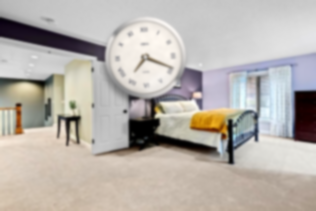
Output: 7h19
